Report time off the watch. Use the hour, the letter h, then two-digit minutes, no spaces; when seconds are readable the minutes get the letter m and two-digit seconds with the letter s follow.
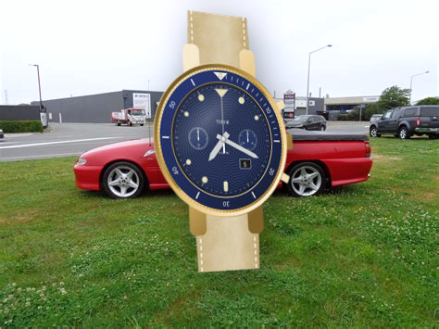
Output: 7h19
